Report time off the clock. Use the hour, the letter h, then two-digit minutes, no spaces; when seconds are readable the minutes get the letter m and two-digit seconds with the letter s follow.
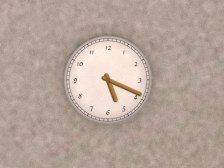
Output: 5h19
